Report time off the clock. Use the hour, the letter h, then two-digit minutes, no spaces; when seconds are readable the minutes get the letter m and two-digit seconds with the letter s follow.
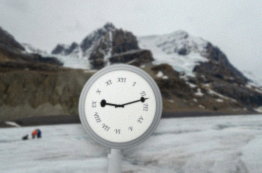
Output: 9h12
